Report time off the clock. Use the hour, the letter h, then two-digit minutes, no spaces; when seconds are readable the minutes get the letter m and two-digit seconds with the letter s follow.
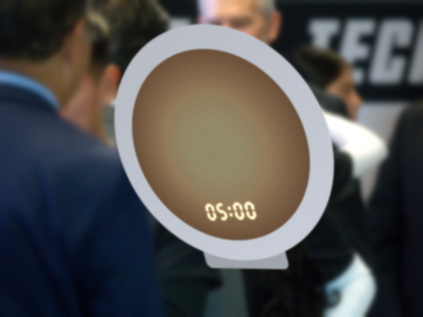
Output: 5h00
